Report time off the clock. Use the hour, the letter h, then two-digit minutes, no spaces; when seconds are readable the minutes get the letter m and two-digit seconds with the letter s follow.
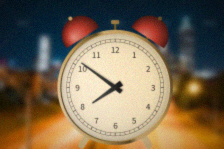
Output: 7h51
